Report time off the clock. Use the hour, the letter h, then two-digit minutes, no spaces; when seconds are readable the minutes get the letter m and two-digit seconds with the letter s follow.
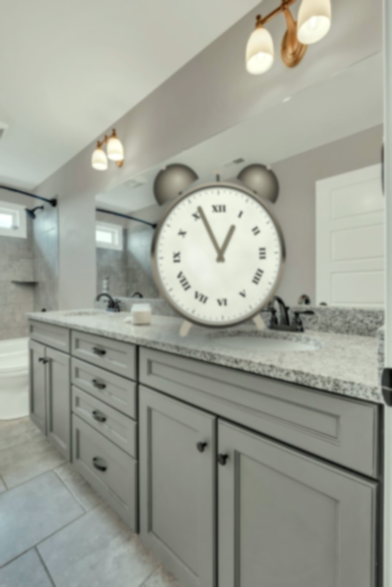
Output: 12h56
